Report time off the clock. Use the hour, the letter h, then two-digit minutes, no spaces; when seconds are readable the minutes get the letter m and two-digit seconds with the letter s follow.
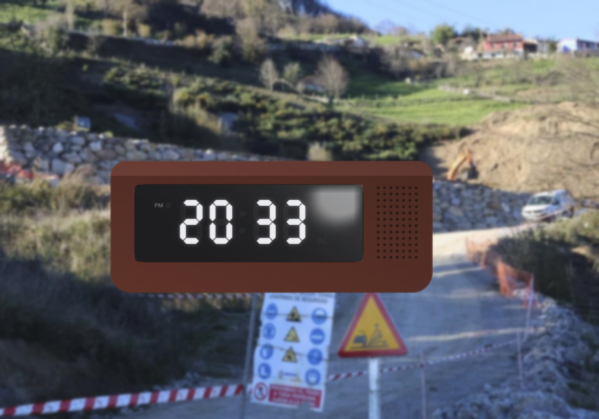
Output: 20h33
